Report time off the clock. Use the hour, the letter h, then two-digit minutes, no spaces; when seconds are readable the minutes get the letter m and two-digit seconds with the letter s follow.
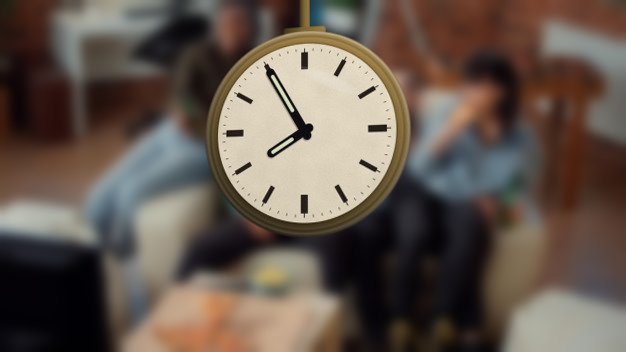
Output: 7h55
